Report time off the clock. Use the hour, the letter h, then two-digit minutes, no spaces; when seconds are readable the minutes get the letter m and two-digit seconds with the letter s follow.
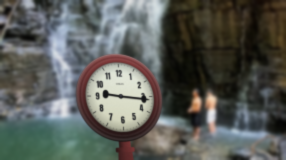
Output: 9h16
